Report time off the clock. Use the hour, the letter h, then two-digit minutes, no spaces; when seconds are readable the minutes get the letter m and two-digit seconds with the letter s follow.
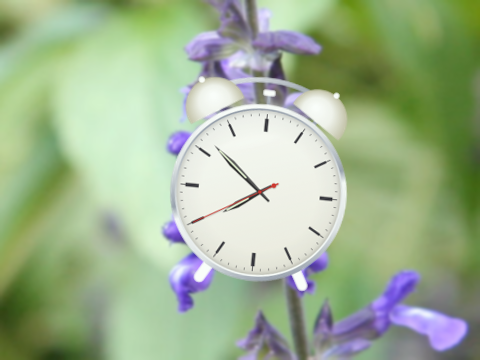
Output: 7h51m40s
